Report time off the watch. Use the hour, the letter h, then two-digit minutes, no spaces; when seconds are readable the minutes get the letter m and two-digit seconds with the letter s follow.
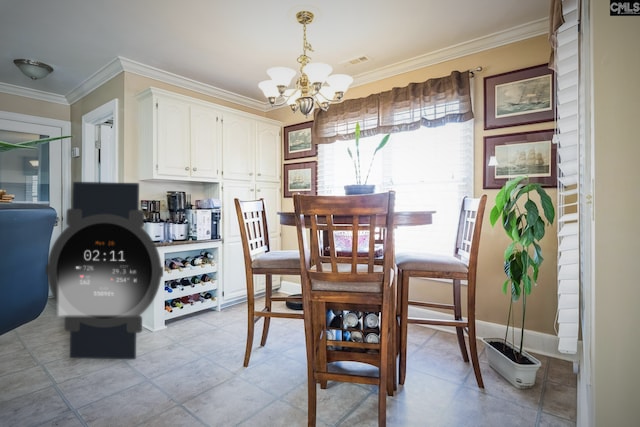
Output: 2h11
